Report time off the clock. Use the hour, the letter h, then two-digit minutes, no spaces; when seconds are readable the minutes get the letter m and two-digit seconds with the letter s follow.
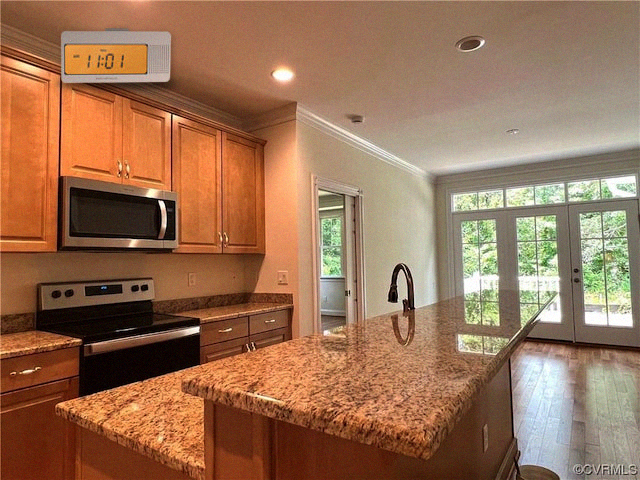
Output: 11h01
